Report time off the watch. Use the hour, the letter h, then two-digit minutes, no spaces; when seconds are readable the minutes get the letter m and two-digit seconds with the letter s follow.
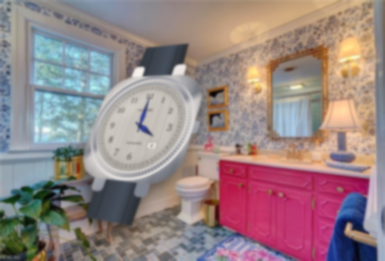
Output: 4h00
